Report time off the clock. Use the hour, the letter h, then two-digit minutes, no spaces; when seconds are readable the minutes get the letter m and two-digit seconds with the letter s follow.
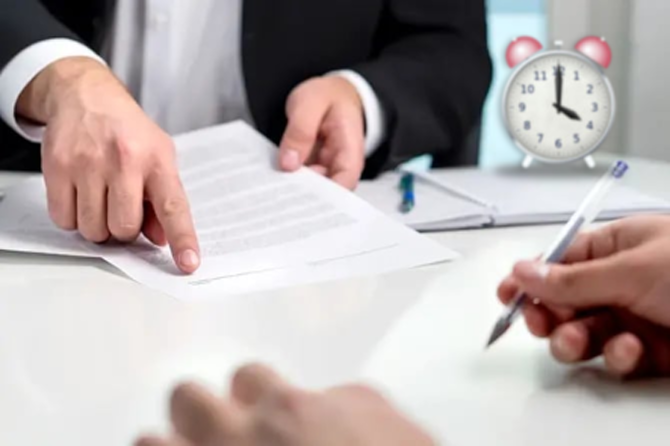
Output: 4h00
